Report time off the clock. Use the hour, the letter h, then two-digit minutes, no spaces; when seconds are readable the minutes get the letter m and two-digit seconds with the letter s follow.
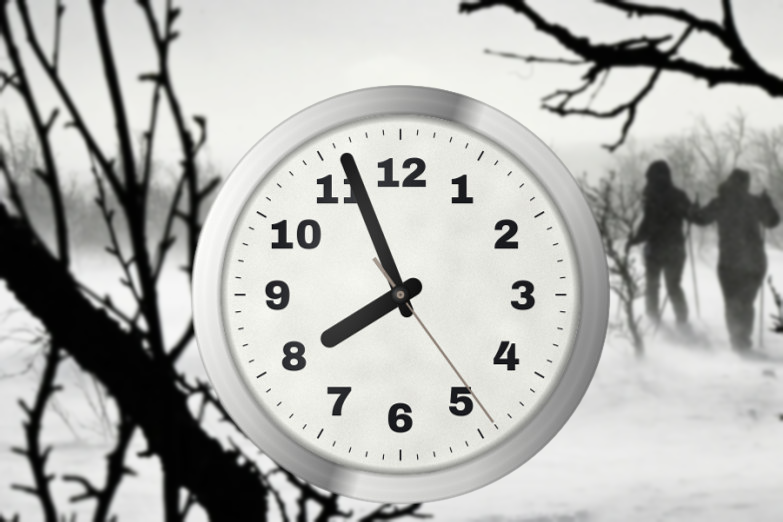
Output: 7h56m24s
